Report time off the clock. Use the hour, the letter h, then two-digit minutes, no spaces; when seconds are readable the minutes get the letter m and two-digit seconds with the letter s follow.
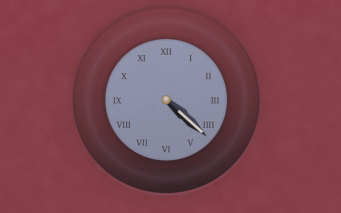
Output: 4h22
